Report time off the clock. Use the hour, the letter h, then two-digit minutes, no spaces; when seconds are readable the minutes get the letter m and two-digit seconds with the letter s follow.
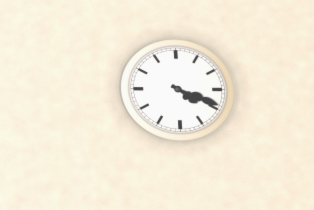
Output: 4h19
